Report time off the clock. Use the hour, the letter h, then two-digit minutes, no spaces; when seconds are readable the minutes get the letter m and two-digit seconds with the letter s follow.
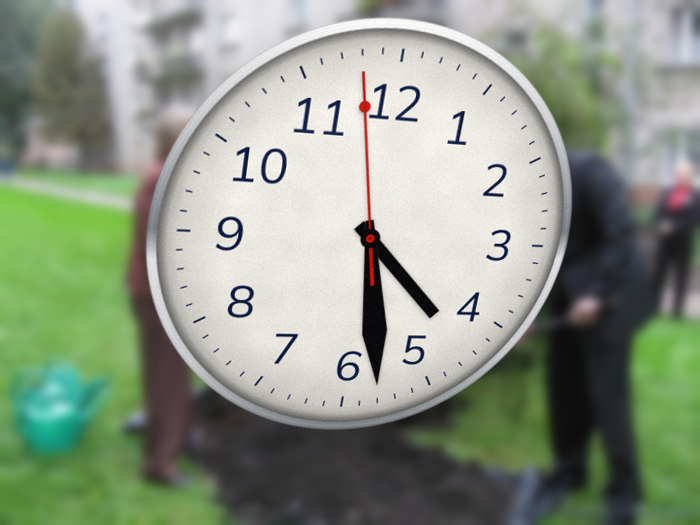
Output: 4h27m58s
